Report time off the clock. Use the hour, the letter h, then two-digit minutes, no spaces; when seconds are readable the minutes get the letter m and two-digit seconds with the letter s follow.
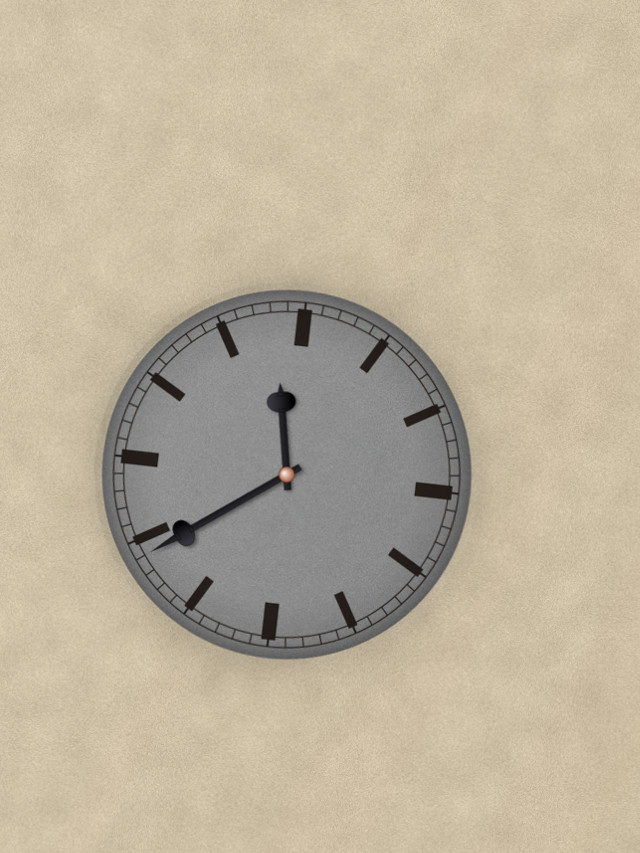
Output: 11h39
